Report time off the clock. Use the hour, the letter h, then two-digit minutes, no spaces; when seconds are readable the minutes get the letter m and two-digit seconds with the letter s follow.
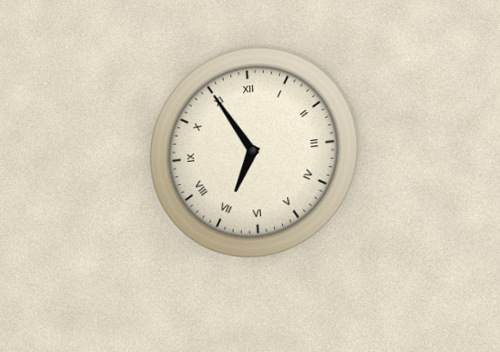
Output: 6h55
